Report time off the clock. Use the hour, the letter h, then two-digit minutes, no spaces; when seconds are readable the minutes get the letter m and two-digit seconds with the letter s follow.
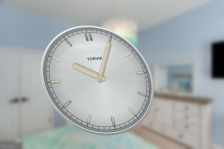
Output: 10h05
